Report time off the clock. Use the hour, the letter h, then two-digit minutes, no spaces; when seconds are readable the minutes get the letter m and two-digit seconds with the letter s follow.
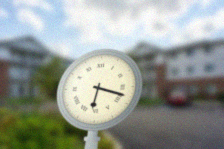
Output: 6h18
